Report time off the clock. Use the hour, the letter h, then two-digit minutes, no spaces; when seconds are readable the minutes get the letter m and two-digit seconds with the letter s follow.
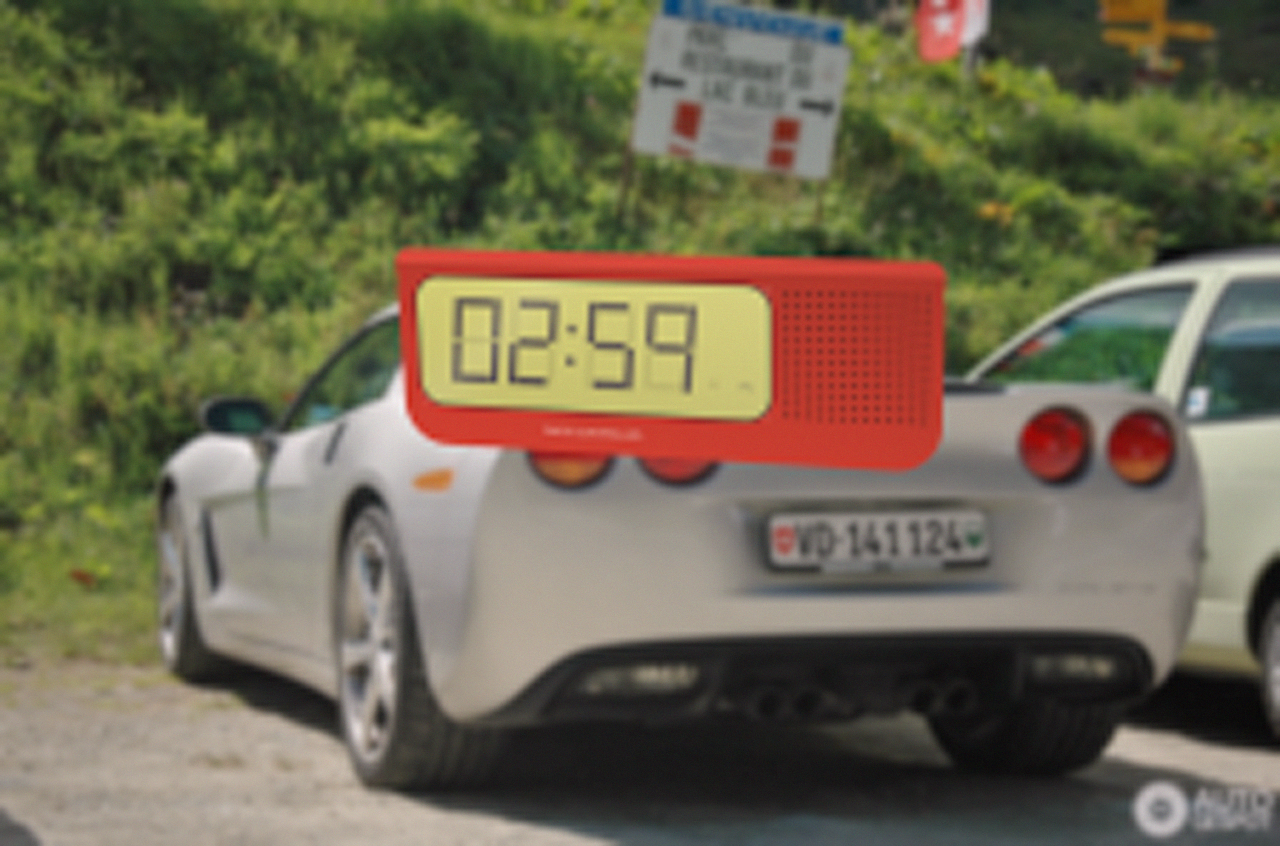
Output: 2h59
